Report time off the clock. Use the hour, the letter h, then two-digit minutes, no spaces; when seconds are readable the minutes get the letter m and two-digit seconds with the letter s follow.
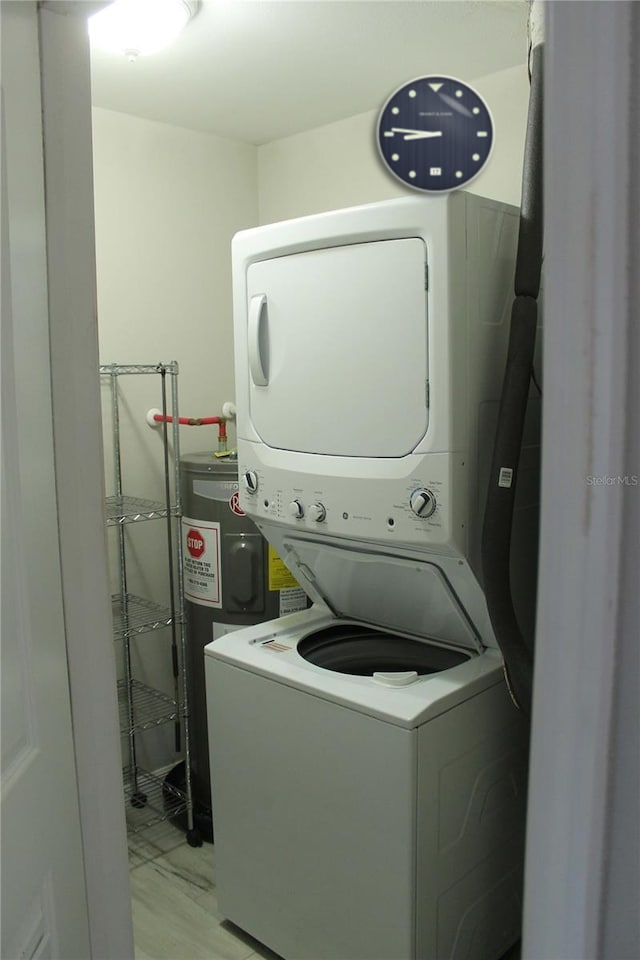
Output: 8h46
